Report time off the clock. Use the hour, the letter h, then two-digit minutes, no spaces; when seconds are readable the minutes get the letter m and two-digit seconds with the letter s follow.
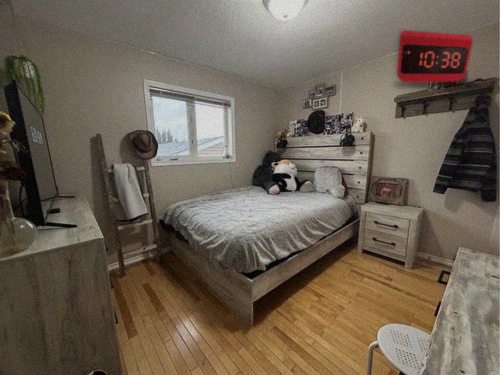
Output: 10h38
